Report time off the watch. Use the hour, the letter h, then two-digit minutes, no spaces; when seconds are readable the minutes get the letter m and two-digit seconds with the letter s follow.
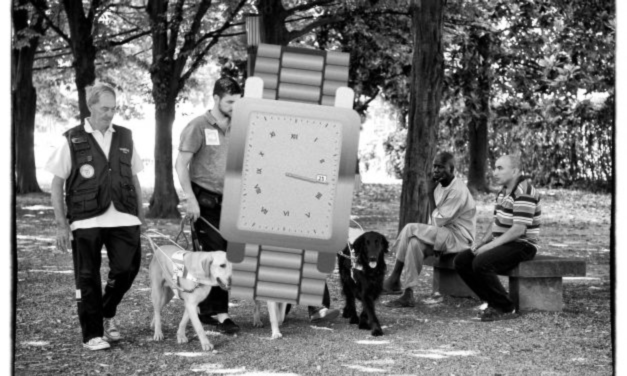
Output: 3h16
